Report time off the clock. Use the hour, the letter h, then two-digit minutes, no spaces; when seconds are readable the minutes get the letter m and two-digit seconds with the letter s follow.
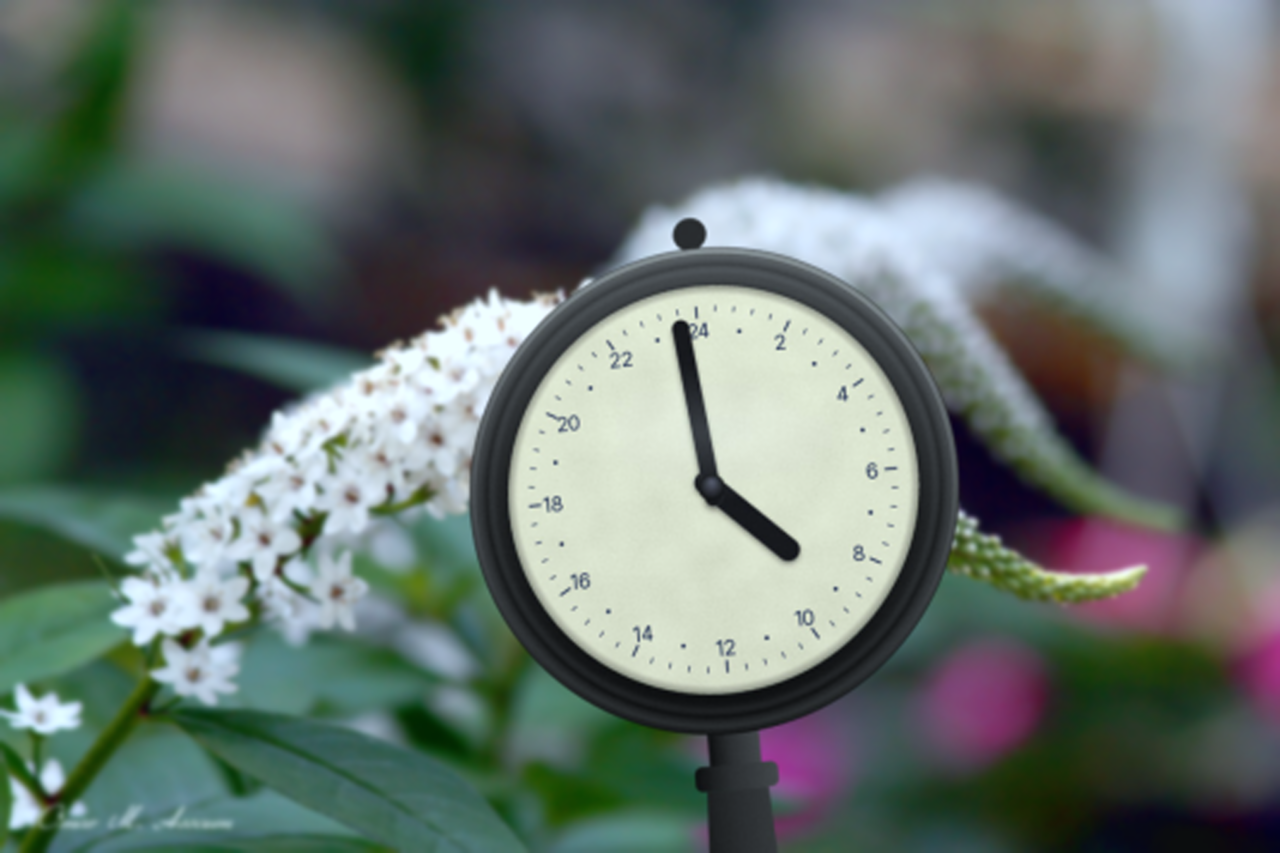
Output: 8h59
